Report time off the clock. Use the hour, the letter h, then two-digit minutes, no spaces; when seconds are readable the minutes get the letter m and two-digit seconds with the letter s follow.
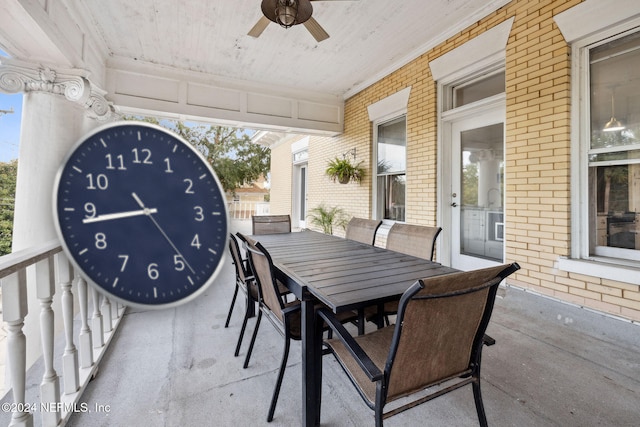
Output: 8h43m24s
